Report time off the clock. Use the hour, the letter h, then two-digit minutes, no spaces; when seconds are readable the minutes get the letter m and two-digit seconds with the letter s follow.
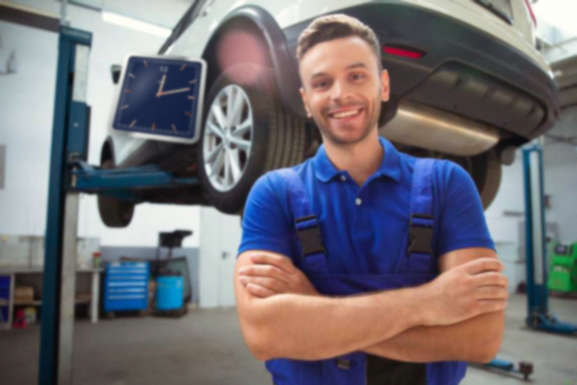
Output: 12h12
